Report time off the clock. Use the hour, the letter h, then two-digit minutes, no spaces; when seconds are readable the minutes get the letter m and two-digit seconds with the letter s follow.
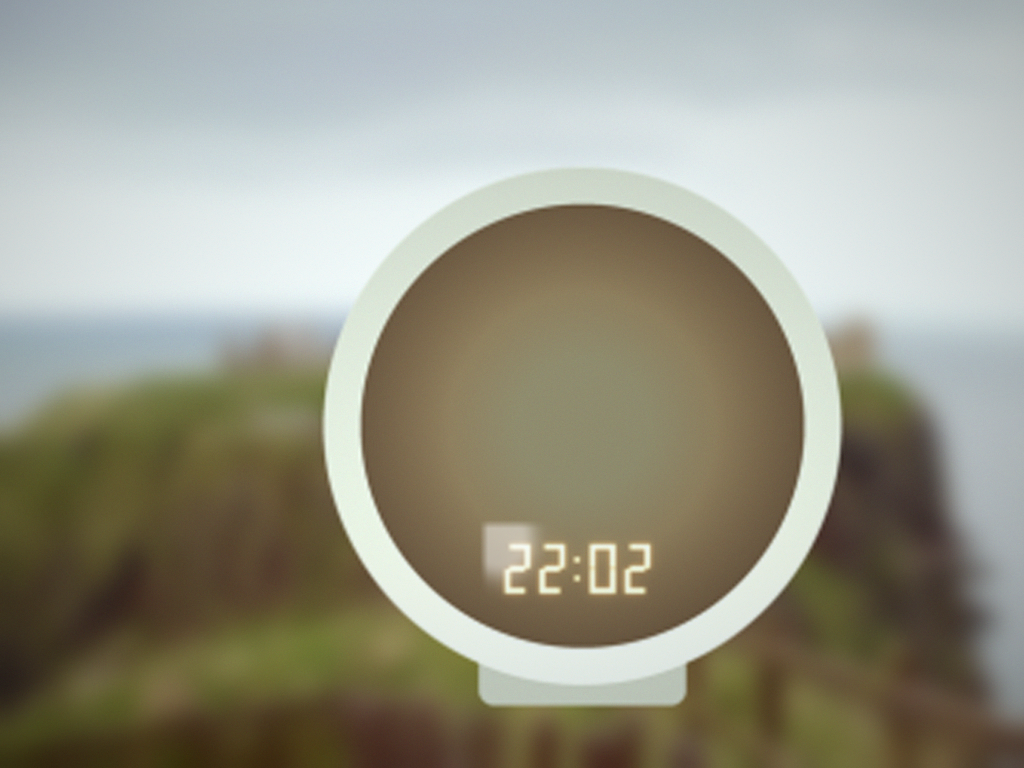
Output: 22h02
